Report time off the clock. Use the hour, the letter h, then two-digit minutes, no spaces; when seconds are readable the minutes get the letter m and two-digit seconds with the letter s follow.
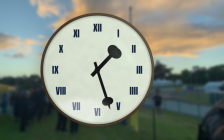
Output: 1h27
